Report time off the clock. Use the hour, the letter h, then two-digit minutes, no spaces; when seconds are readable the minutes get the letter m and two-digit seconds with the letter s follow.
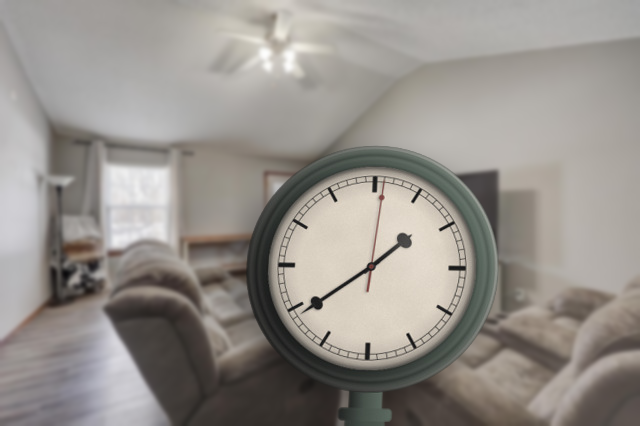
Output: 1h39m01s
